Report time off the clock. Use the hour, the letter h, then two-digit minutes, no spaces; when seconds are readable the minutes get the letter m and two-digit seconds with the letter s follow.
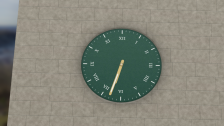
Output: 6h33
